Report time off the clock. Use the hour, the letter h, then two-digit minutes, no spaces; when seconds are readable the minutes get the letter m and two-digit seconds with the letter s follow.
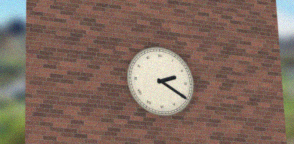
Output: 2h20
